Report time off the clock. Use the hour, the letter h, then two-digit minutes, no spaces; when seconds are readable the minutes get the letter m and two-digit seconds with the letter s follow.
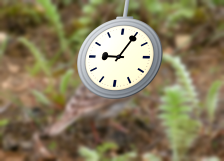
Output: 9h05
